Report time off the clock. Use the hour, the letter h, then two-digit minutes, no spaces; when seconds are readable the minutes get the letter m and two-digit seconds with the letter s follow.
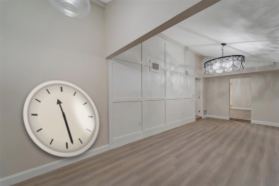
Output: 11h28
